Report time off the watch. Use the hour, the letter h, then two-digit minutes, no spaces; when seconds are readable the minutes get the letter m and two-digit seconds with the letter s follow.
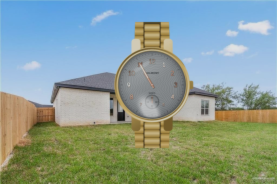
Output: 10h55
